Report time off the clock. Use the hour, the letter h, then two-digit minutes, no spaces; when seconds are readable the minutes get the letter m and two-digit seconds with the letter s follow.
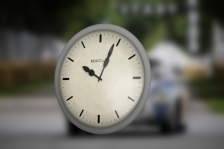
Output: 10h04
